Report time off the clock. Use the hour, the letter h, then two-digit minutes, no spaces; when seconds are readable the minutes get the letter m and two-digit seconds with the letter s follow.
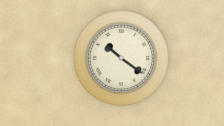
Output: 10h21
